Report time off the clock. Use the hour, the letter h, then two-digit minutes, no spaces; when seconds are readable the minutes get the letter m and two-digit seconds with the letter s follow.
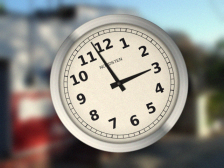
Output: 2h58
